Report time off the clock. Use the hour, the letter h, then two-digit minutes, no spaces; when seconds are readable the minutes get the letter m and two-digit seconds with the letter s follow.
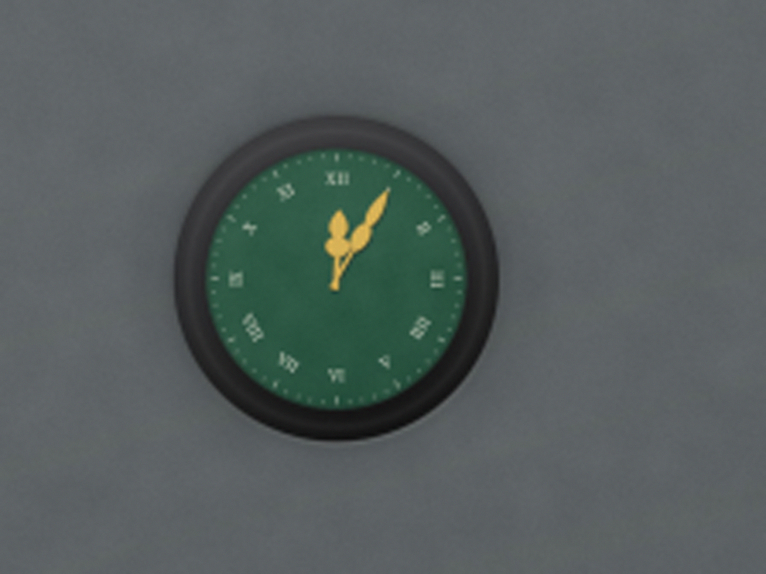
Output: 12h05
